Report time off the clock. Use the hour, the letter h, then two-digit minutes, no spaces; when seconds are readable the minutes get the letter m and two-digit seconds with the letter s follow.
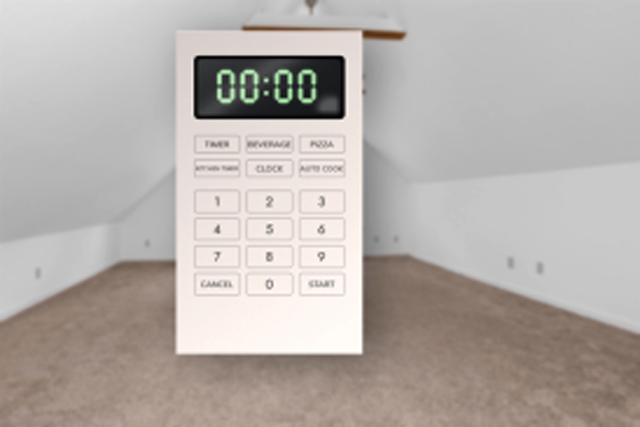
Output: 0h00
